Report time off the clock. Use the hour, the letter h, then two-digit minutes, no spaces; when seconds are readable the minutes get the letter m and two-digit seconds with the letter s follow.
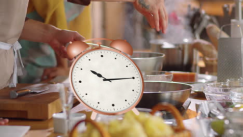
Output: 10h15
